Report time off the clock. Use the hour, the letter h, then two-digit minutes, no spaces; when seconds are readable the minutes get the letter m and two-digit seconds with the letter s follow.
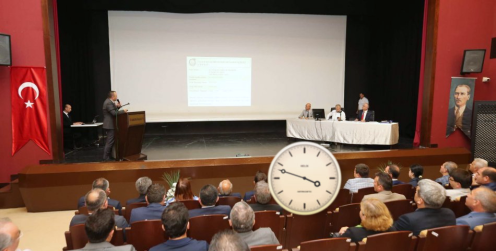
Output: 3h48
